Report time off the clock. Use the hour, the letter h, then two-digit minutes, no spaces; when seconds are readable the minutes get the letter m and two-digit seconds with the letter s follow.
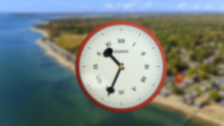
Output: 10h34
